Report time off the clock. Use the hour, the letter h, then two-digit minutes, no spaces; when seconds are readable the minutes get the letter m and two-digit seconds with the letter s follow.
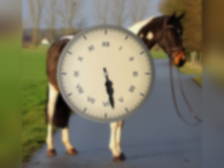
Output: 5h28
